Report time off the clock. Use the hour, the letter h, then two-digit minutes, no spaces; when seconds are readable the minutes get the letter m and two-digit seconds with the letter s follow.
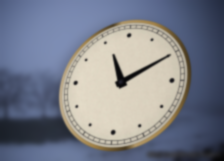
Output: 11h10
